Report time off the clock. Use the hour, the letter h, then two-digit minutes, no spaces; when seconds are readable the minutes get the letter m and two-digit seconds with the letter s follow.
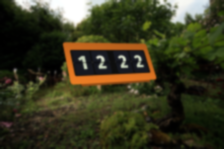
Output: 12h22
